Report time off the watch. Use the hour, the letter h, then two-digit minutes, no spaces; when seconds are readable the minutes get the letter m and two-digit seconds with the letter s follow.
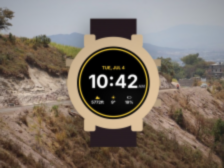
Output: 10h42
